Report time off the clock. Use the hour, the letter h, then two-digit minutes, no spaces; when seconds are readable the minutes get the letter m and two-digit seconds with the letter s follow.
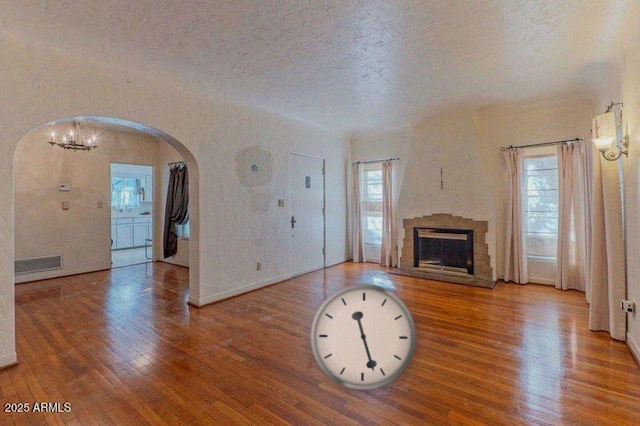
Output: 11h27
